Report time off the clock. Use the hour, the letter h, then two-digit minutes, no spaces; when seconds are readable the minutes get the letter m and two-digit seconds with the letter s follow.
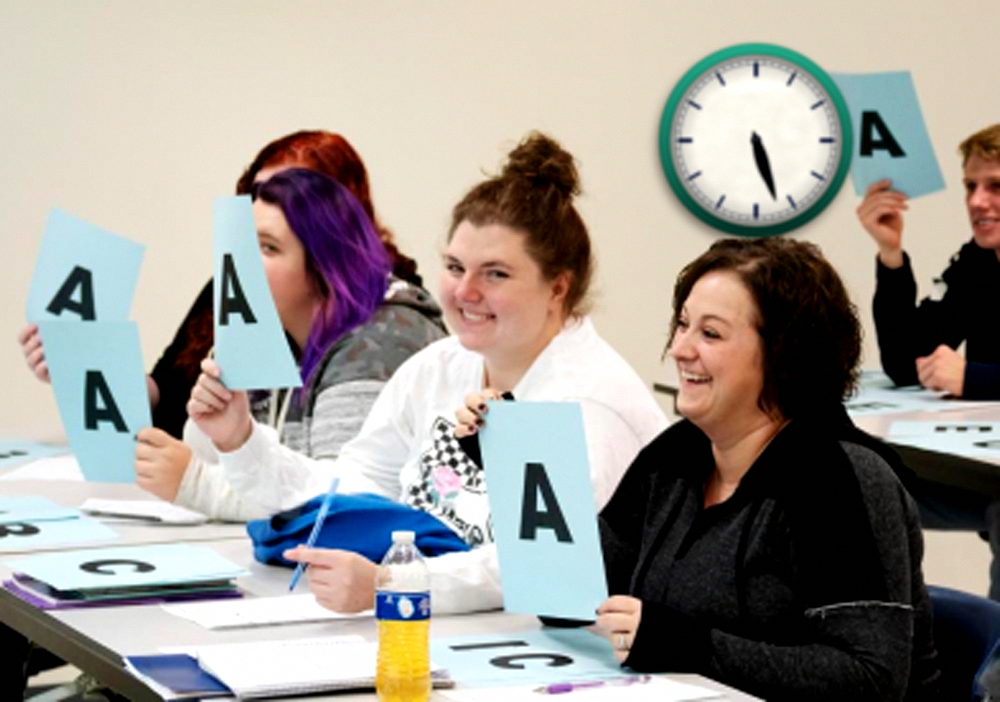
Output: 5h27
